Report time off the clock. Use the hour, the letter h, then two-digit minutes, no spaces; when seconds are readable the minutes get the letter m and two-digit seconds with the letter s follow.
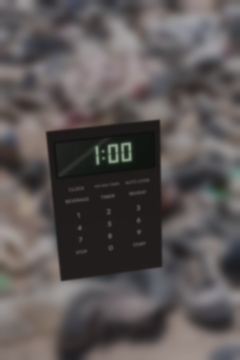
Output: 1h00
